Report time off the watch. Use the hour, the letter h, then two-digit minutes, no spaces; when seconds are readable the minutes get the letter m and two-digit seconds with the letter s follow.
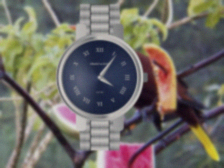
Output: 4h06
